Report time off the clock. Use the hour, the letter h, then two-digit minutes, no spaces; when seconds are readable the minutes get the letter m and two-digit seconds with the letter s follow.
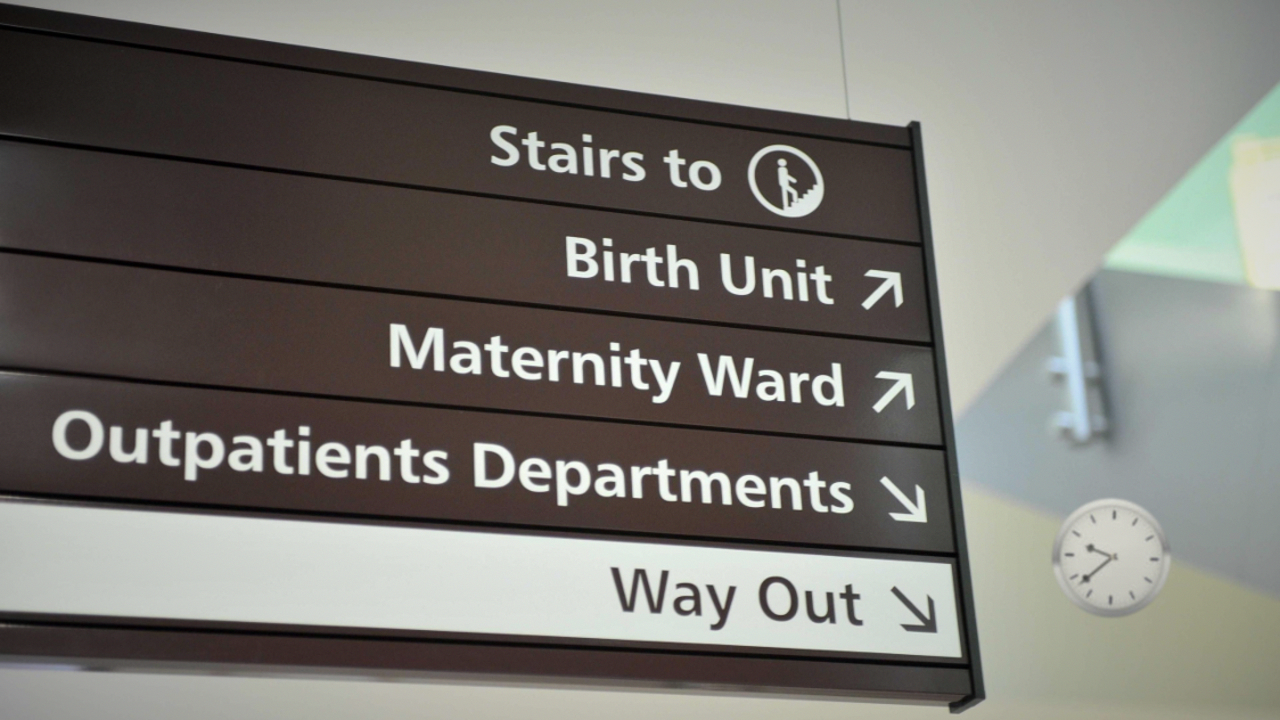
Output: 9h38
